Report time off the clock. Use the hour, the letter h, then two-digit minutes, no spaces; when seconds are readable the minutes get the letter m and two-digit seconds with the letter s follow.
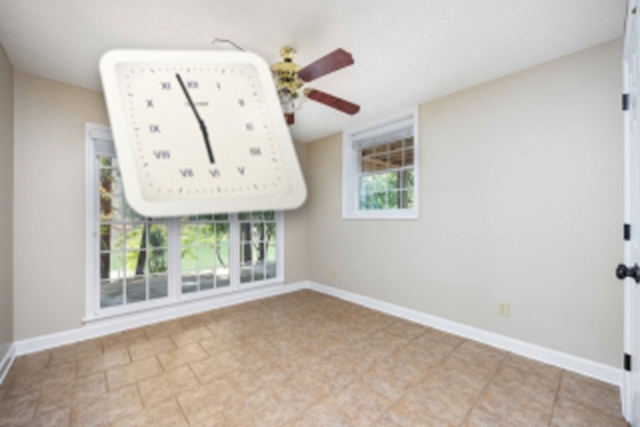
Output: 5h58
